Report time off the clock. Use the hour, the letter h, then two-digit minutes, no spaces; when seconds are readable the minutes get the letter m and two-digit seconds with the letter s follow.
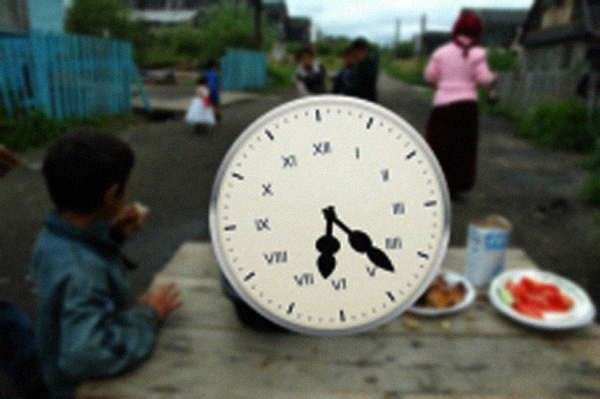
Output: 6h23
